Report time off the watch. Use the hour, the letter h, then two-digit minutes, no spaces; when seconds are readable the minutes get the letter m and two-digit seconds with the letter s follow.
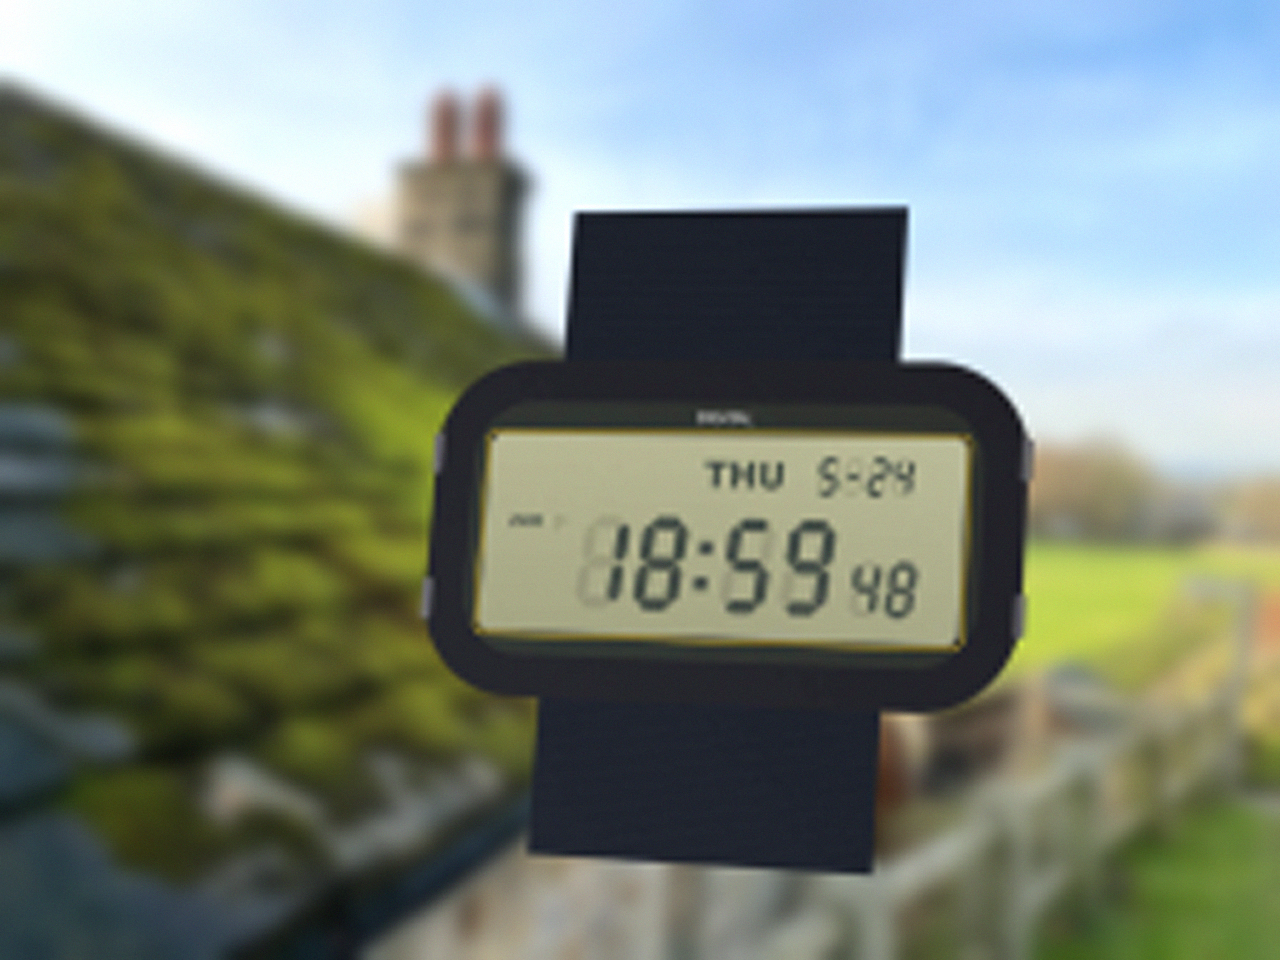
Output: 18h59m48s
